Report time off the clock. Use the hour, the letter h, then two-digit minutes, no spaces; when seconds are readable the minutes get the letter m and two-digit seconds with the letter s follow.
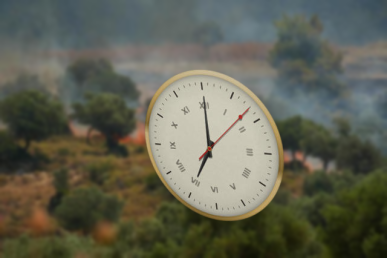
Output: 7h00m08s
